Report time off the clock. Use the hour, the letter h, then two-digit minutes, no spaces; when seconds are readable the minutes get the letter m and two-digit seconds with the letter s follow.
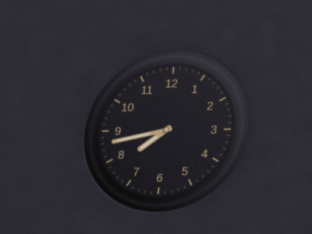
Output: 7h43
